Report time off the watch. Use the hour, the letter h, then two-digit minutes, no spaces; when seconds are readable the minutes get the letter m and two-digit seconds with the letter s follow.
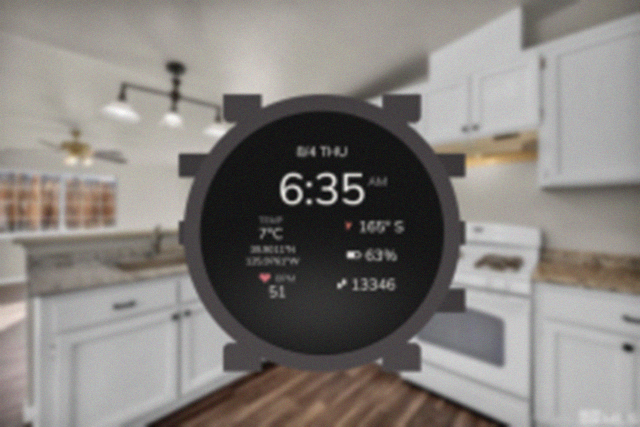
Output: 6h35
